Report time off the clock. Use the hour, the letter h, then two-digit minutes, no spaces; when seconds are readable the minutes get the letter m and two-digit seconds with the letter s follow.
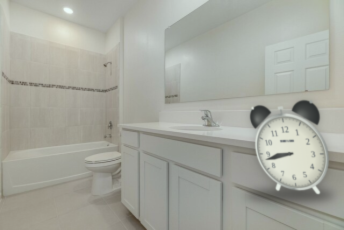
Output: 8h43
